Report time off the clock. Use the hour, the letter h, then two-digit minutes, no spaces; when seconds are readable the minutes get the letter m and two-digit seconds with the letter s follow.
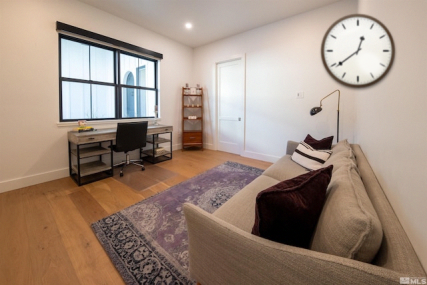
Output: 12h39
